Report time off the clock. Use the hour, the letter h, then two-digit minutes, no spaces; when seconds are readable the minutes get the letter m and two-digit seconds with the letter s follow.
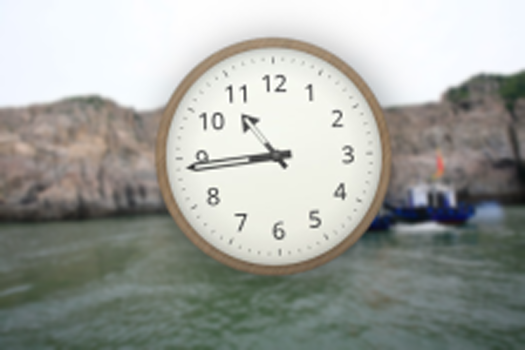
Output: 10h44
